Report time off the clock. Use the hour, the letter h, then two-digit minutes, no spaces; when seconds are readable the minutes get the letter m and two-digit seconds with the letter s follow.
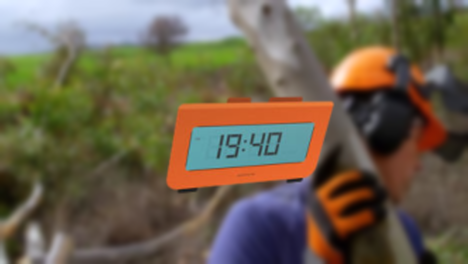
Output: 19h40
